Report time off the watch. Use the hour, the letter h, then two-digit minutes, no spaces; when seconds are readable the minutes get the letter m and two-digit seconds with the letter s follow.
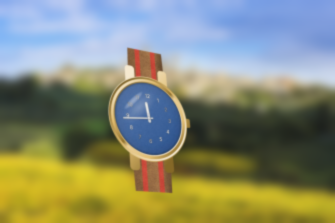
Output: 11h44
